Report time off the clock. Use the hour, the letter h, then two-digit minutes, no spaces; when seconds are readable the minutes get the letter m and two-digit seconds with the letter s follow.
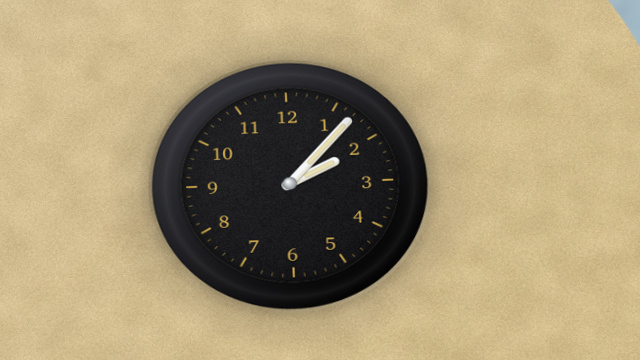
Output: 2h07
